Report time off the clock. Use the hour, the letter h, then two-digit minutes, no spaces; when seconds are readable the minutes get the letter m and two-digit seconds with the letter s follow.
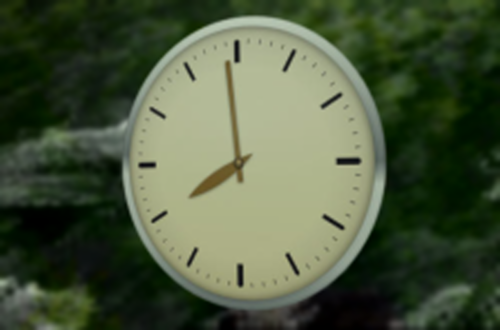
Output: 7h59
